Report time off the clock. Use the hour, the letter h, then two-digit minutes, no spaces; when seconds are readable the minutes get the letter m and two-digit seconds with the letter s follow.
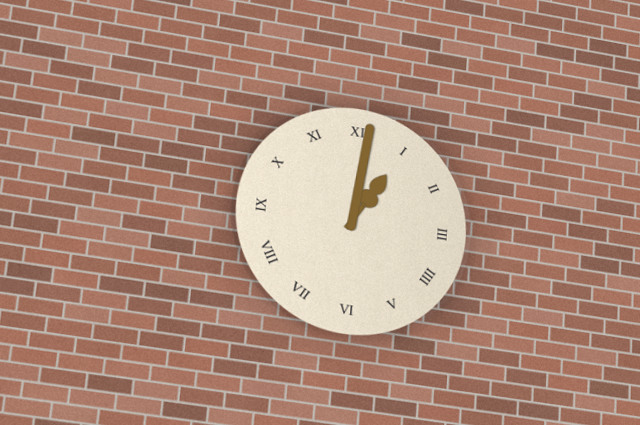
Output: 1h01
